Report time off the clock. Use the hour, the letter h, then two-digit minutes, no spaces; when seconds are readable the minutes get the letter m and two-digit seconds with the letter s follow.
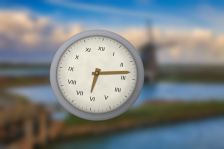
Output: 6h13
